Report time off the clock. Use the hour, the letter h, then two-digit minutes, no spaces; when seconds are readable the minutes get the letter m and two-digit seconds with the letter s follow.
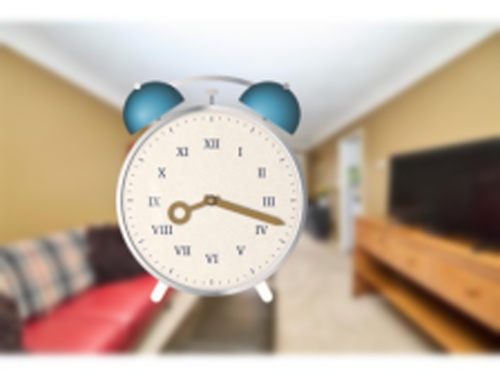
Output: 8h18
